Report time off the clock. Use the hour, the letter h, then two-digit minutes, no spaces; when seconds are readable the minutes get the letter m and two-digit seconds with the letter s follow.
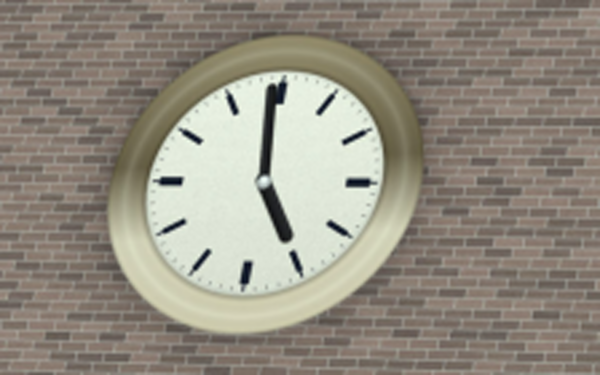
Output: 4h59
